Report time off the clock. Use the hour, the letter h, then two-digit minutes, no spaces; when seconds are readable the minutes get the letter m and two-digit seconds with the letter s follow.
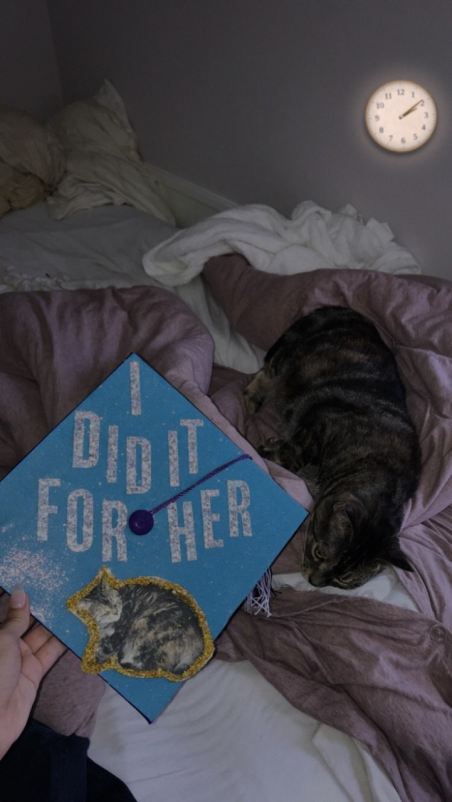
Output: 2h09
